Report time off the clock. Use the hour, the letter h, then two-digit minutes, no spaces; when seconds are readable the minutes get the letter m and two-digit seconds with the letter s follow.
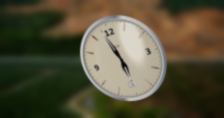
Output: 5h58
